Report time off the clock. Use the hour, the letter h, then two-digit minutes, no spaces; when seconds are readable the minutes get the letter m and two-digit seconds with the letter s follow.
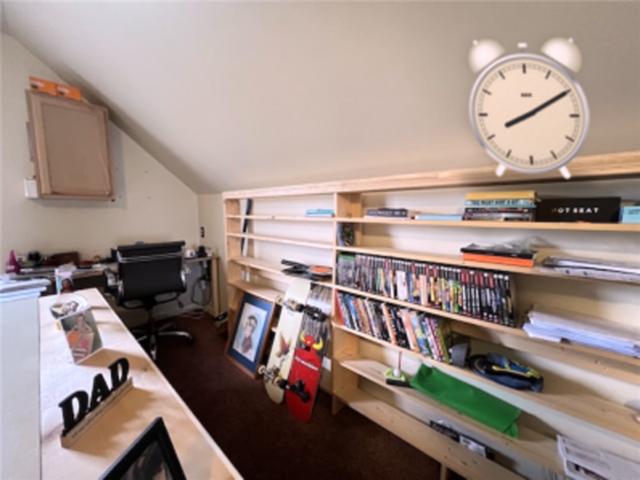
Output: 8h10
